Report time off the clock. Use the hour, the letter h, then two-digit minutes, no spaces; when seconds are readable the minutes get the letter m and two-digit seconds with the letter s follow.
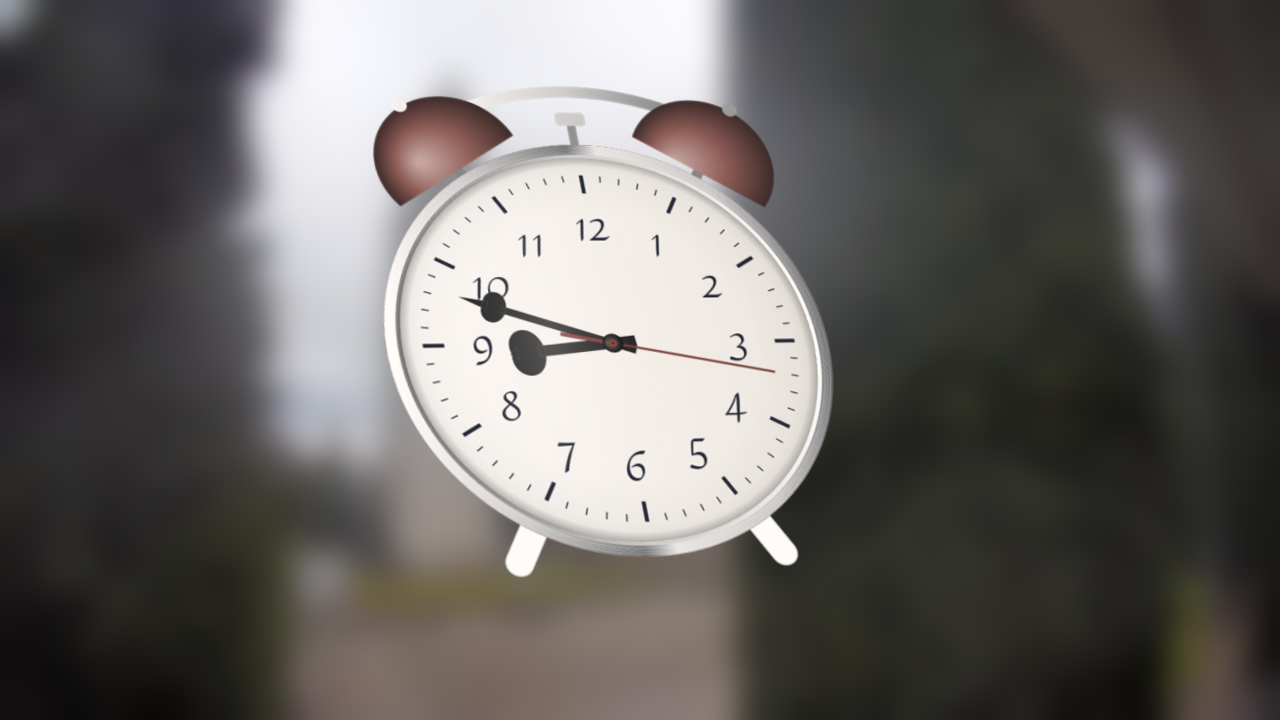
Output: 8h48m17s
